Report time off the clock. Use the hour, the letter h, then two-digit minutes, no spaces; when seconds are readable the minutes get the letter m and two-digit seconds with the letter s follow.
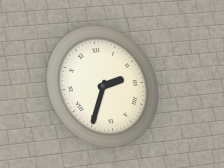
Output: 2h35
